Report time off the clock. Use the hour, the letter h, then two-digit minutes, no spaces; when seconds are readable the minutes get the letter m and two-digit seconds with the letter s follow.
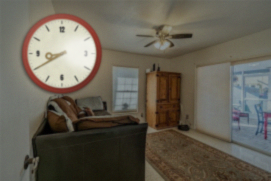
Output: 8h40
